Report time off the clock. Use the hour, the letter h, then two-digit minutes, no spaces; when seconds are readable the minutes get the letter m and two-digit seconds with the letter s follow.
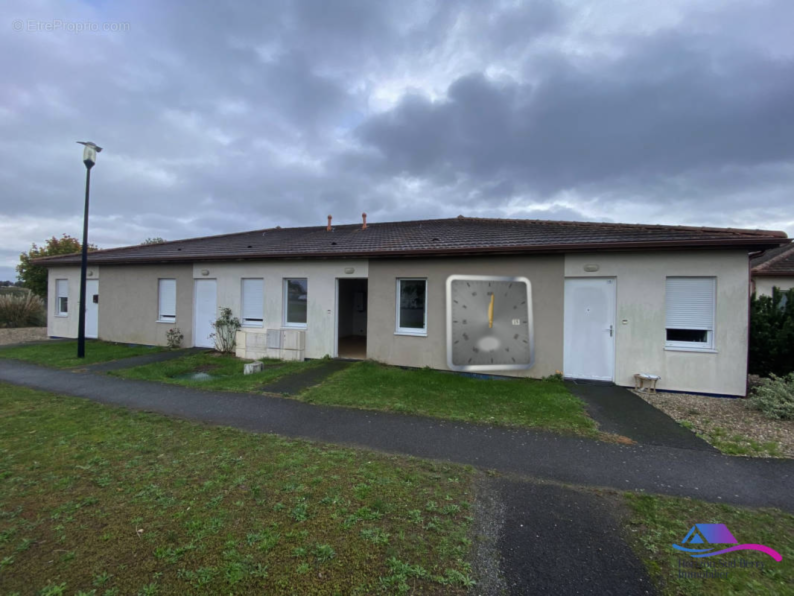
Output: 12h01
